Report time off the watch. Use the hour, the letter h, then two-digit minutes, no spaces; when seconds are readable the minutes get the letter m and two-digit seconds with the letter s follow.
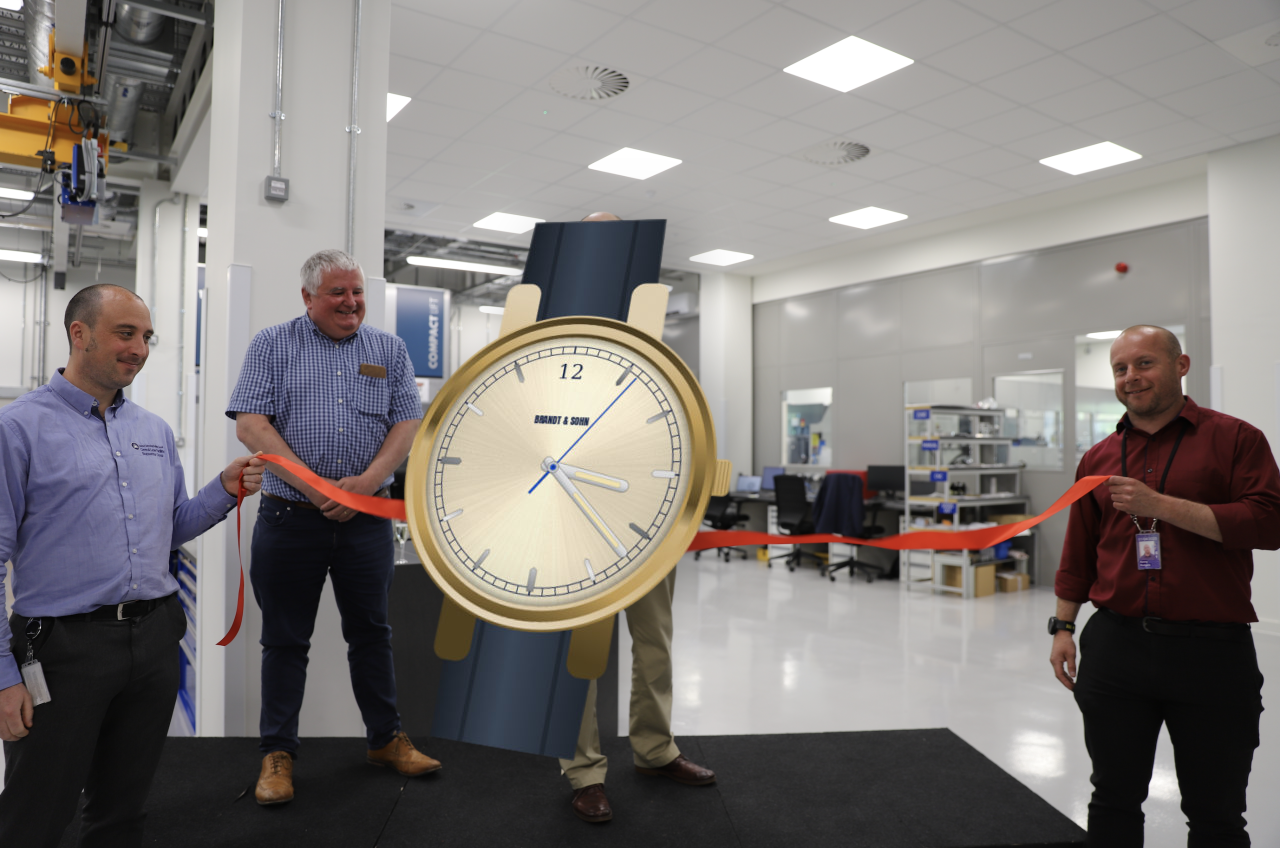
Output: 3h22m06s
